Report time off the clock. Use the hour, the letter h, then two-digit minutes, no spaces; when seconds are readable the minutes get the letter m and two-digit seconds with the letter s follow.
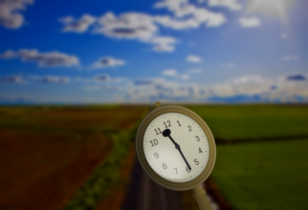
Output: 11h29
